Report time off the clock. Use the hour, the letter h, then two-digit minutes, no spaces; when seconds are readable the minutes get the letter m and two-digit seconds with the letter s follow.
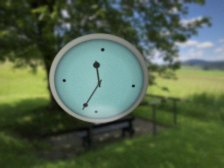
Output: 11h34
